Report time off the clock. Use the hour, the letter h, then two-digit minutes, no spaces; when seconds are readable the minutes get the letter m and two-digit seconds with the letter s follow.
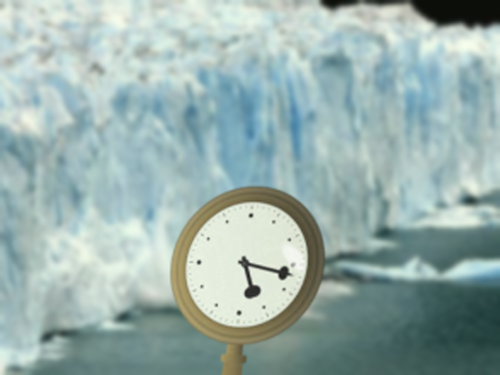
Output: 5h17
